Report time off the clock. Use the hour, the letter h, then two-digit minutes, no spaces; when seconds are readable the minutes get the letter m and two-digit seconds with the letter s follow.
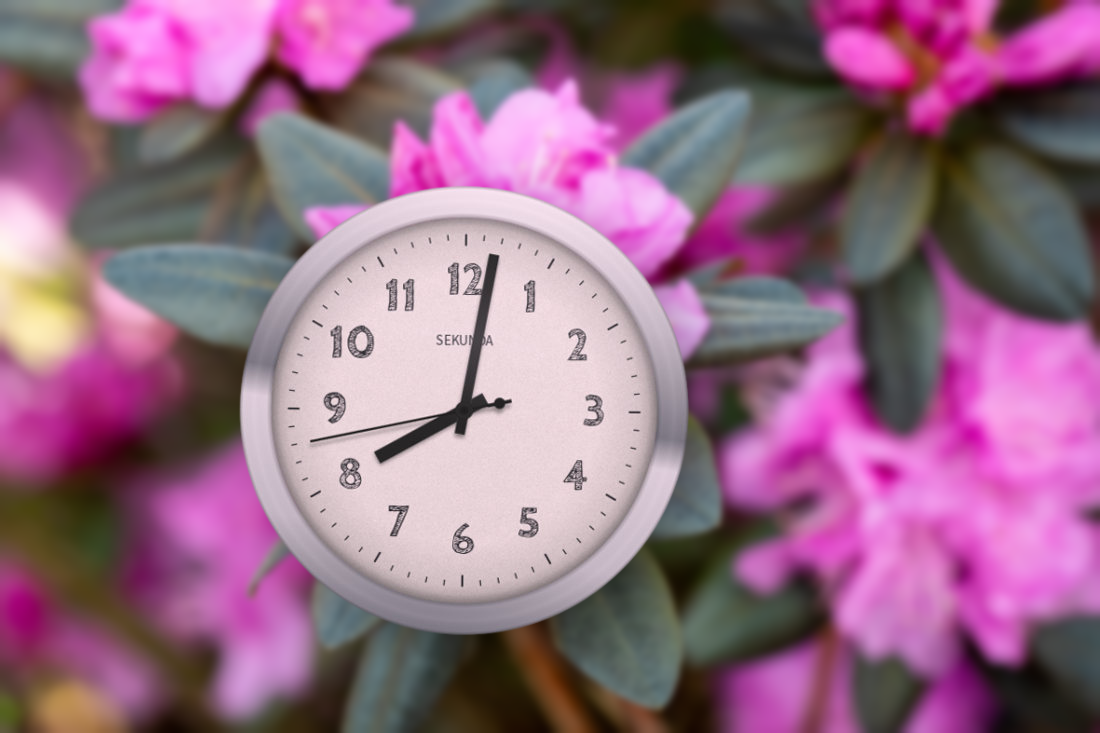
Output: 8h01m43s
